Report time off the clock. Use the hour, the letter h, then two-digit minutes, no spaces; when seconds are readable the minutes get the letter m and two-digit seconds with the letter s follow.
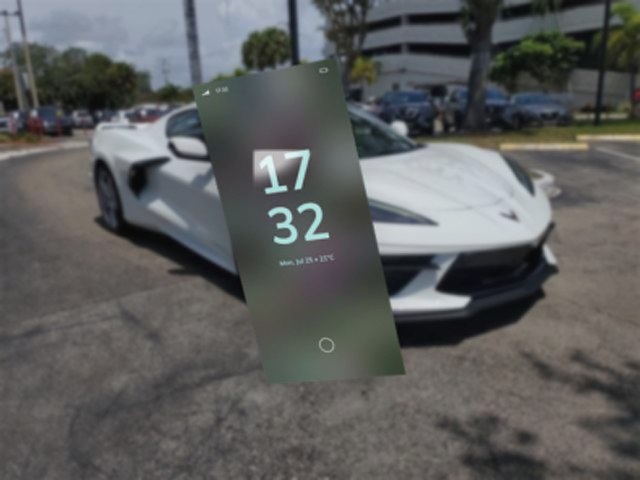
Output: 17h32
